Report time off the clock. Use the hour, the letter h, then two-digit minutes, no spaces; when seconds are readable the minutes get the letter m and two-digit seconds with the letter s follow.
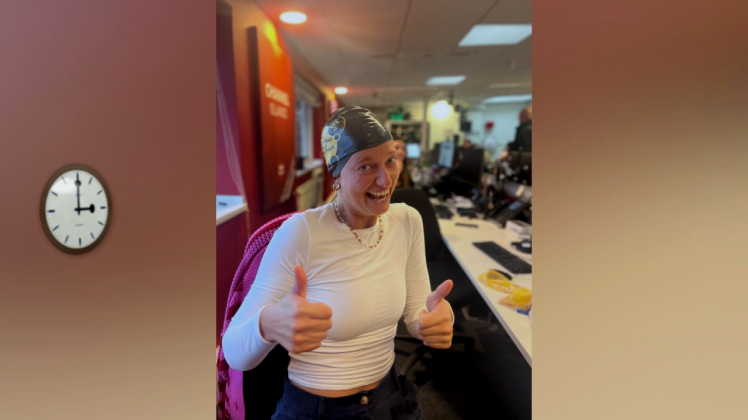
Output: 3h00
